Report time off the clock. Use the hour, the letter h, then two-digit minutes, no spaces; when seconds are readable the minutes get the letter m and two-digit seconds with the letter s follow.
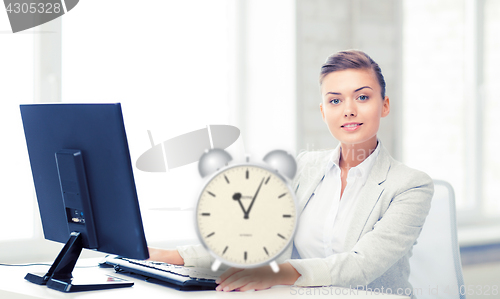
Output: 11h04
